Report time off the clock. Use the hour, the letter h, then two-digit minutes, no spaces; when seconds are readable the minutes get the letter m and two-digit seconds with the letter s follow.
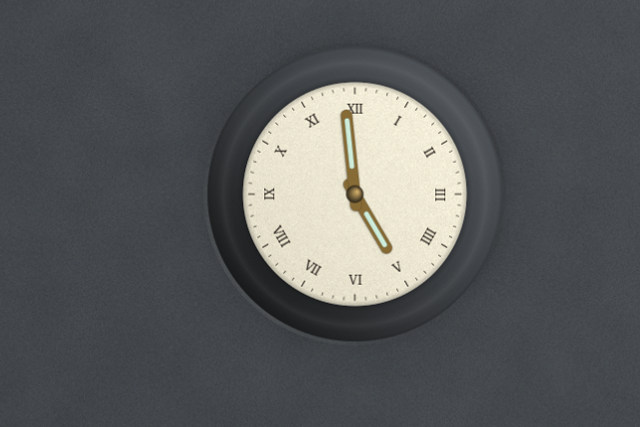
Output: 4h59
